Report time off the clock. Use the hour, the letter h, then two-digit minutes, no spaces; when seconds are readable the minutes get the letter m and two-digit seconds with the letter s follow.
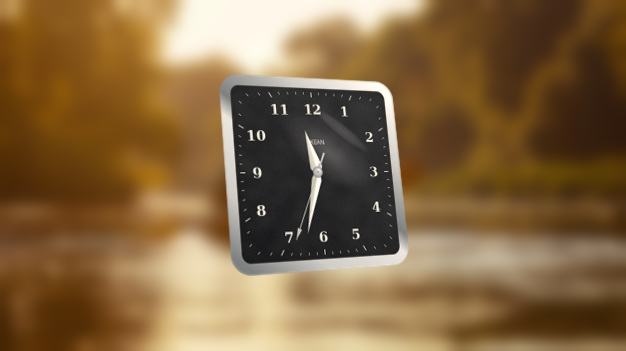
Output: 11h32m34s
